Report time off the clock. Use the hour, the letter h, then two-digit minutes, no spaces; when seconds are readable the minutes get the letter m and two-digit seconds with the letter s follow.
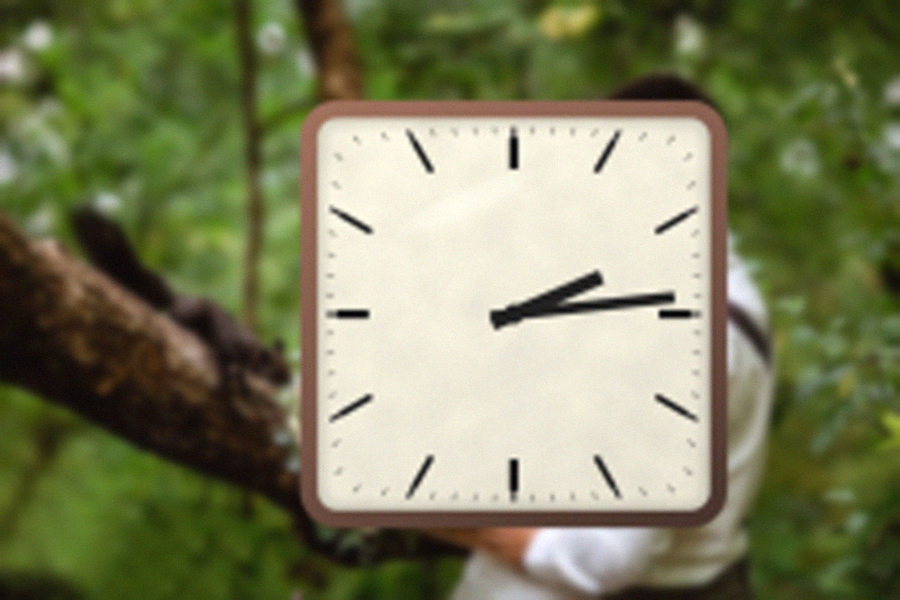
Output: 2h14
